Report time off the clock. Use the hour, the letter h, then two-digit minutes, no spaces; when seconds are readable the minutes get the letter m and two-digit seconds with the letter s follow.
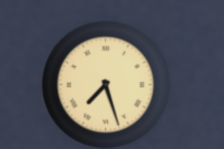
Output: 7h27
